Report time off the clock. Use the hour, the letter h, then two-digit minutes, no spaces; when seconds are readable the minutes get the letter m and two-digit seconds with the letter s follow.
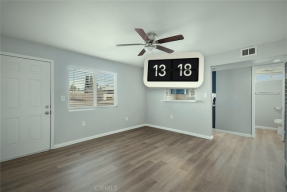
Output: 13h18
